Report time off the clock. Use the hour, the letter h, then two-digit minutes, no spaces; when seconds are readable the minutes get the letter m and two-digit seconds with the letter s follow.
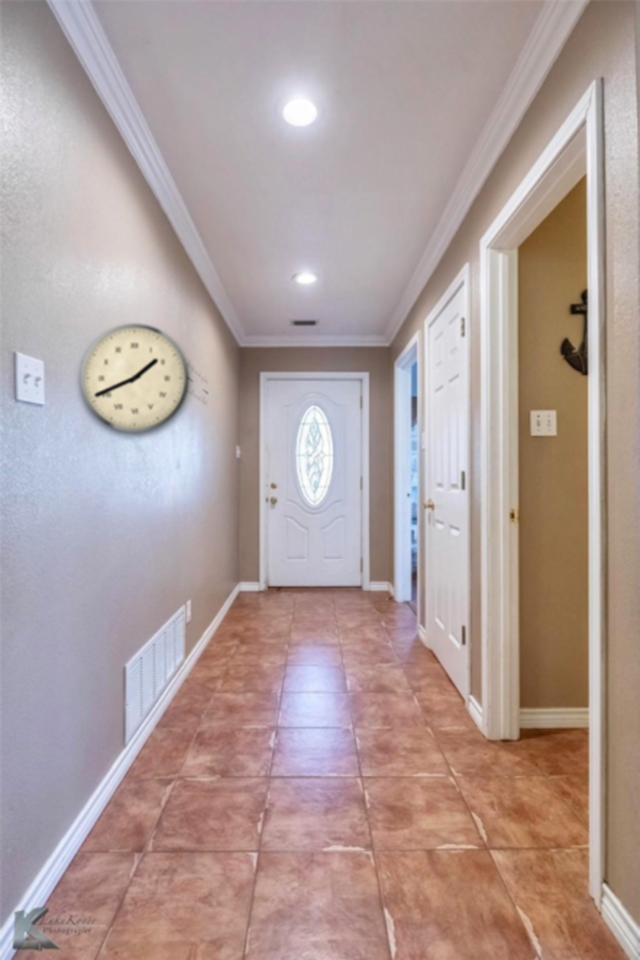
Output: 1h41
